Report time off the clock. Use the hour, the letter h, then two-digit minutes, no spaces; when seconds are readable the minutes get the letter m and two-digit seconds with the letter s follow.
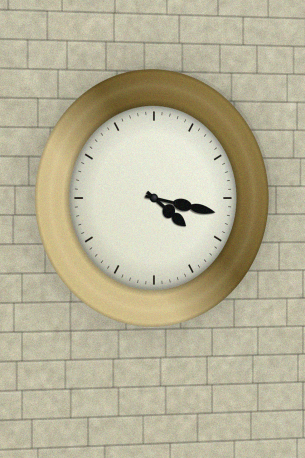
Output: 4h17
